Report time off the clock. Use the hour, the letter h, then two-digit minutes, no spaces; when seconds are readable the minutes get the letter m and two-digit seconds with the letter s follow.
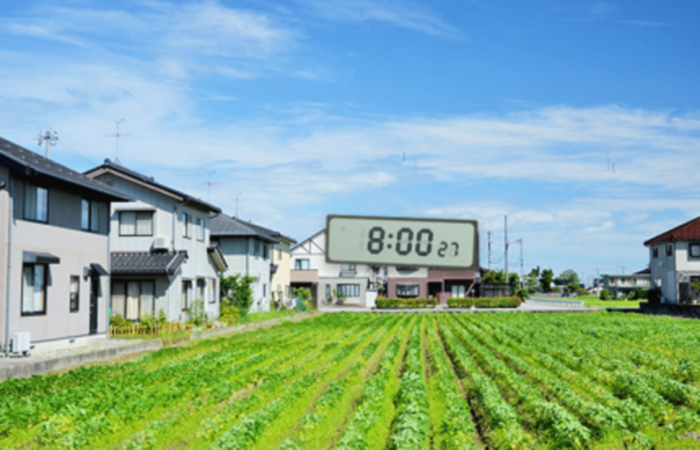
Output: 8h00m27s
